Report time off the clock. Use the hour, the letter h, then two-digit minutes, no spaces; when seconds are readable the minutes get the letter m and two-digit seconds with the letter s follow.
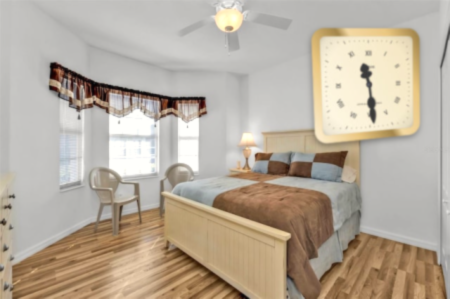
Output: 11h29
